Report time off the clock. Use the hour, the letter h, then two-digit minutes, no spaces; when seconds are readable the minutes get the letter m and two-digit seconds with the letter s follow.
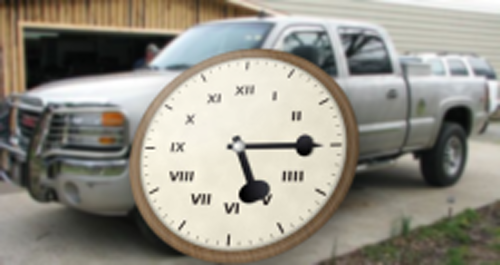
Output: 5h15
